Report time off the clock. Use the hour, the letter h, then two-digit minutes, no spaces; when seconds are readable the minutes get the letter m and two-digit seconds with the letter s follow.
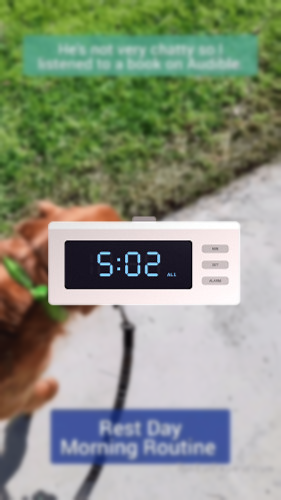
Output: 5h02
